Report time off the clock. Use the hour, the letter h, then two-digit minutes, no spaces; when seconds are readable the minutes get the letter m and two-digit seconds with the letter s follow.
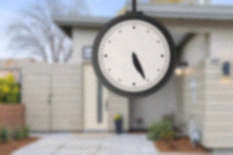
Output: 5h26
